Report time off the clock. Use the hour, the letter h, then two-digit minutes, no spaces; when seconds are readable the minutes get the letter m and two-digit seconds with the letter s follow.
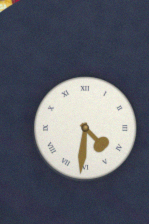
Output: 4h31
